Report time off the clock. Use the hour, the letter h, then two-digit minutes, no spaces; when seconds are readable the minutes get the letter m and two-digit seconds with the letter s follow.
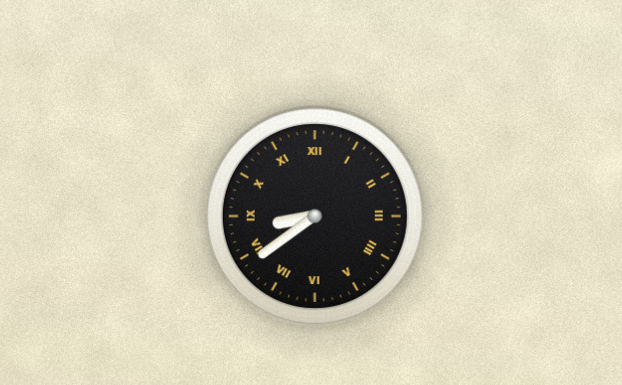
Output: 8h39
